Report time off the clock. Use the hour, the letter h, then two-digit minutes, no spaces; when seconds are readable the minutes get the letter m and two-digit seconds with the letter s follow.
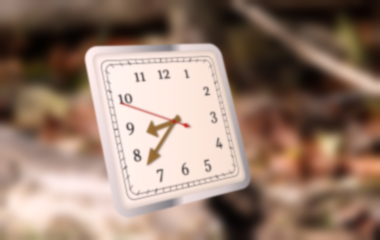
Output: 8h37m49s
